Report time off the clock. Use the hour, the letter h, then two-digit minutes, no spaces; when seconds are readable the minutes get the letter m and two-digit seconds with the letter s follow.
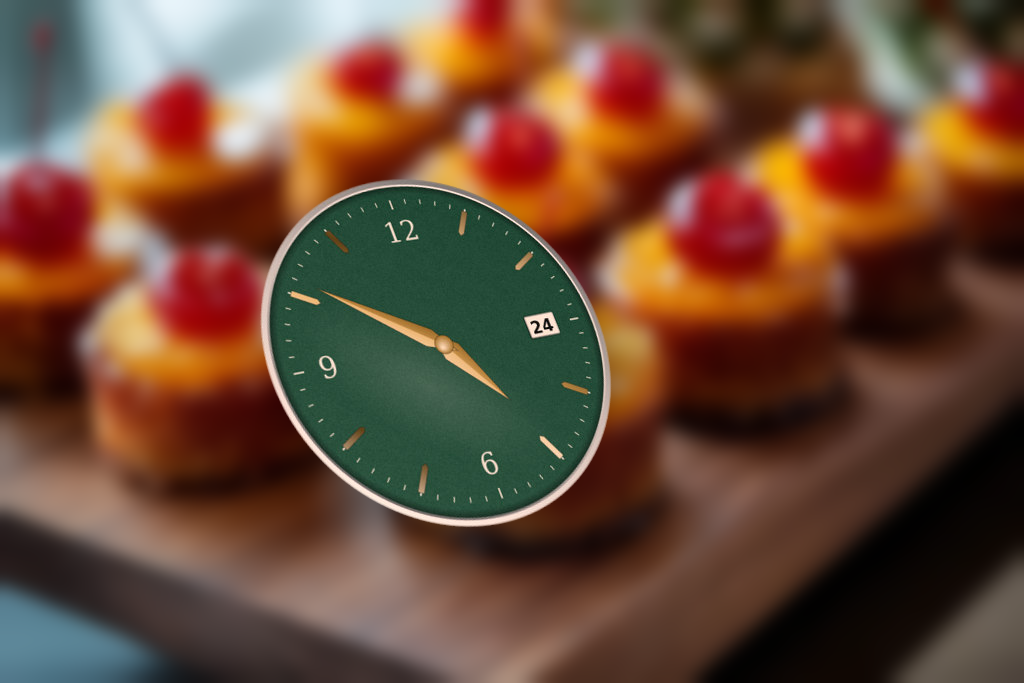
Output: 4h51
